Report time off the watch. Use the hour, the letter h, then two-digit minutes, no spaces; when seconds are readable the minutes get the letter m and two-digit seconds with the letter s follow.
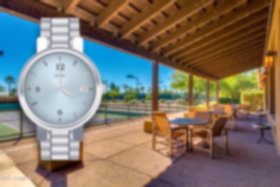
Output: 4h00
